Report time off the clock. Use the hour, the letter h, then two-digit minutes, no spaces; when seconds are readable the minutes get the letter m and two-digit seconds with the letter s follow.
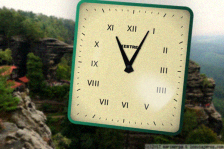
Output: 11h04
